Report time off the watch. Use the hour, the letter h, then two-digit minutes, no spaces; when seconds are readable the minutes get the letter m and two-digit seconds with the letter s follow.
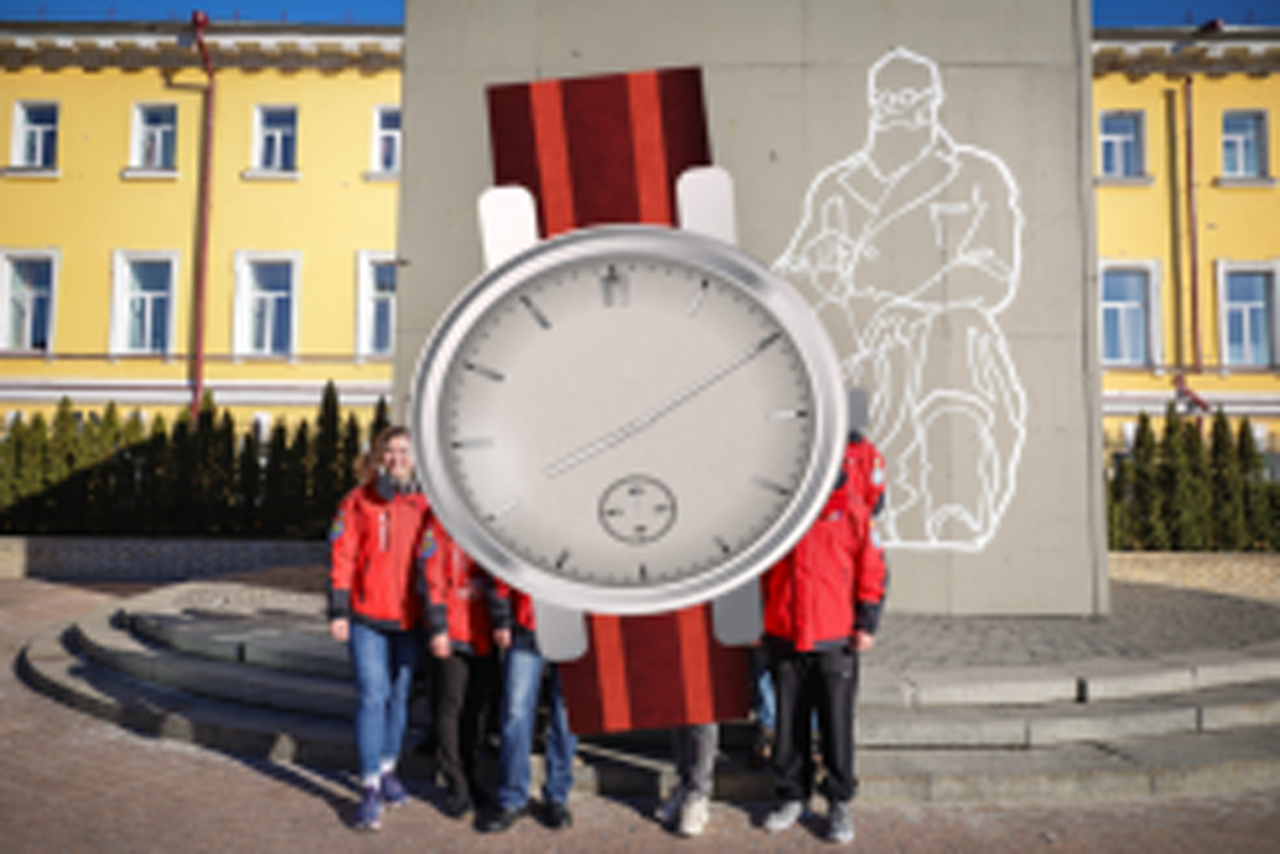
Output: 8h10
